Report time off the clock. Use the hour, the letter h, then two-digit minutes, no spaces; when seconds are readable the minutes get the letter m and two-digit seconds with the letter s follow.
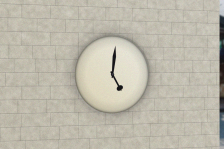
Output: 5h01
